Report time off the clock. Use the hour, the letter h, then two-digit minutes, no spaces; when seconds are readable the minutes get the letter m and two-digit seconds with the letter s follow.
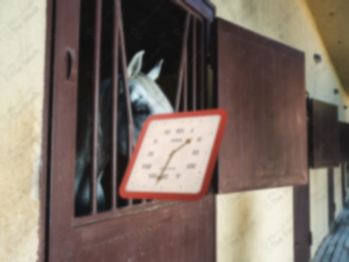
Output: 1h32
